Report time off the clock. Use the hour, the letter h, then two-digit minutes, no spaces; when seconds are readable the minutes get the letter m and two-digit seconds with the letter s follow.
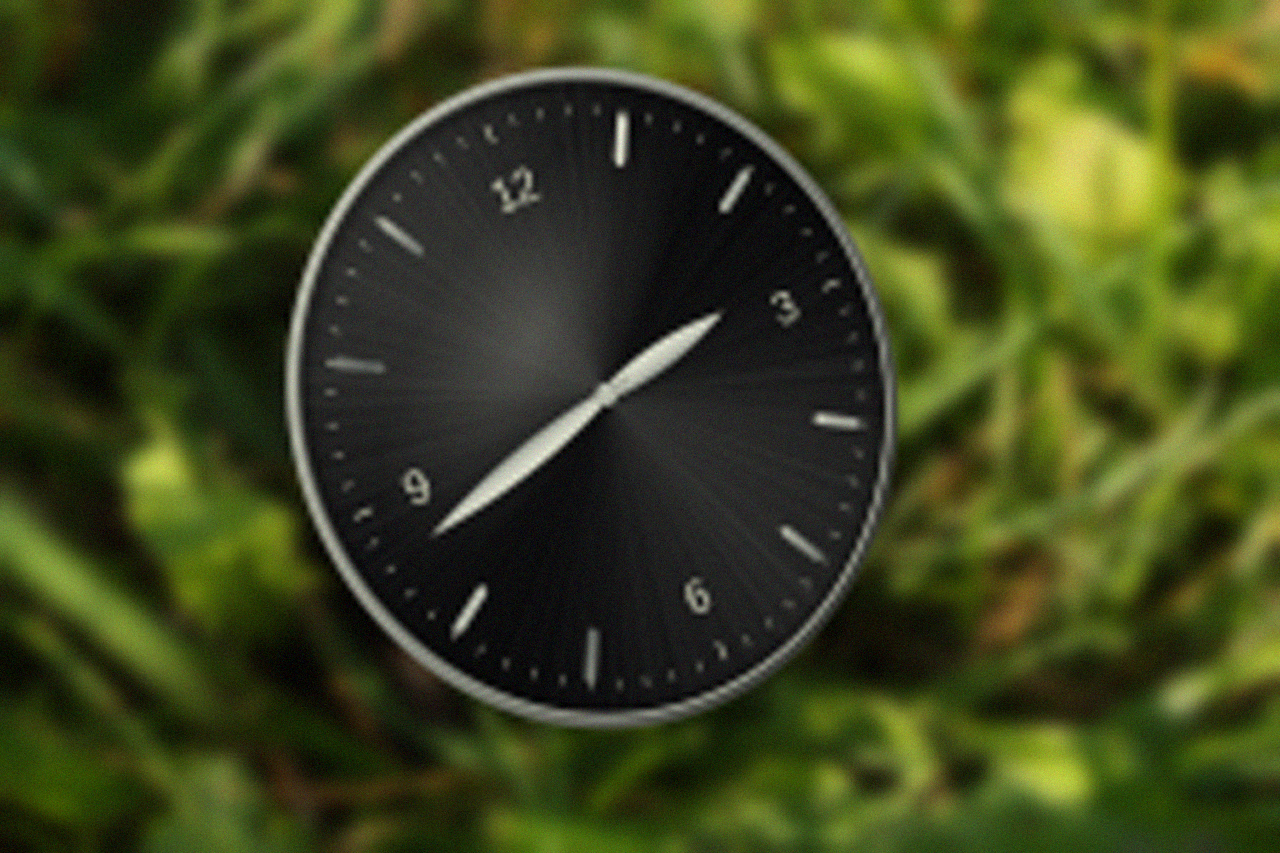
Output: 2h43
